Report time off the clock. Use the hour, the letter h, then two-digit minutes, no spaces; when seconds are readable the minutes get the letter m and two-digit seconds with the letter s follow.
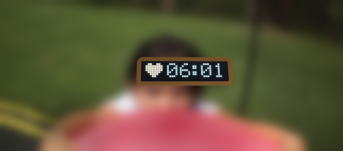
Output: 6h01
